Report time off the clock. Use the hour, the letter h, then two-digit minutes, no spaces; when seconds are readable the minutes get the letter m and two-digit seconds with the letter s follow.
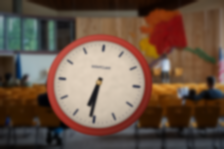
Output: 6h31
